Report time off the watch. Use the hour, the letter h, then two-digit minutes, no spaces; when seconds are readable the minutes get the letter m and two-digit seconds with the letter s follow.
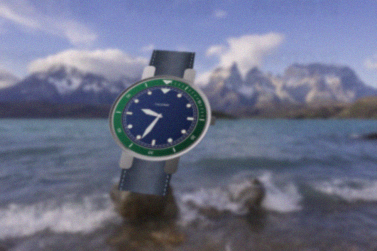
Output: 9h34
